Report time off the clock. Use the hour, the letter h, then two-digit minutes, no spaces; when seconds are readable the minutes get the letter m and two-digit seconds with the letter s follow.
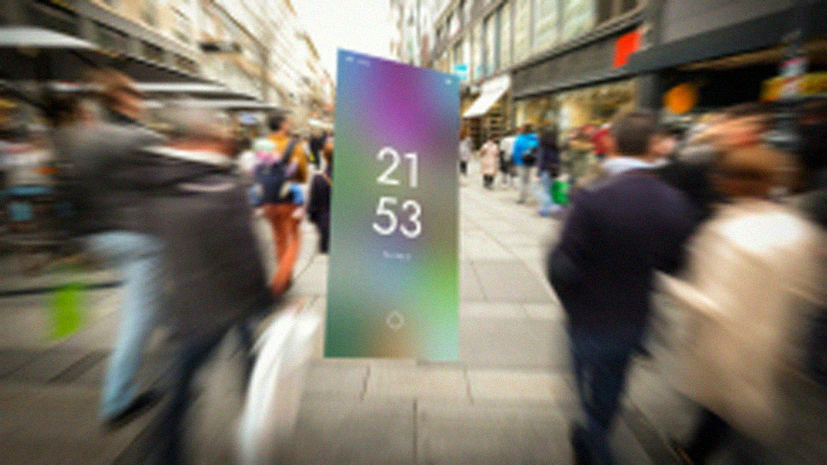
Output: 21h53
